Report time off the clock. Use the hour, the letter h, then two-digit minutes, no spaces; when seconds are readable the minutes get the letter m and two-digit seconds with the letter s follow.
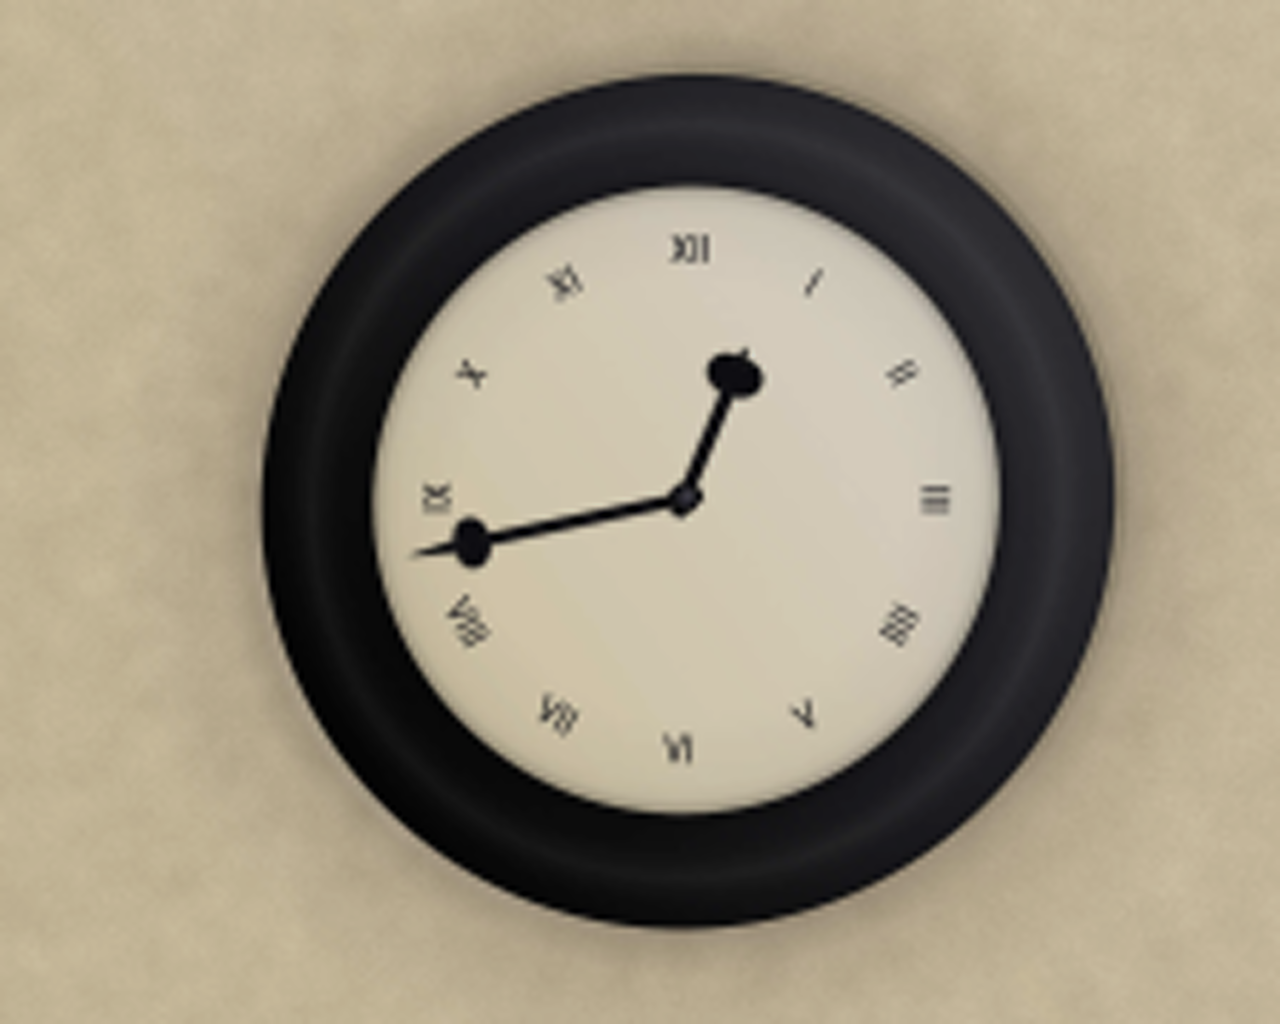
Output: 12h43
